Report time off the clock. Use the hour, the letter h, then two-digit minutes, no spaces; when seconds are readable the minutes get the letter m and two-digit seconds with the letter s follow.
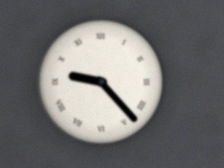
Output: 9h23
